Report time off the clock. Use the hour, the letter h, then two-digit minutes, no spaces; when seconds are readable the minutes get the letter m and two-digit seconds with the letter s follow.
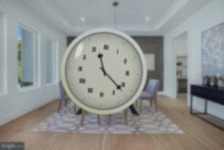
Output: 11h22
